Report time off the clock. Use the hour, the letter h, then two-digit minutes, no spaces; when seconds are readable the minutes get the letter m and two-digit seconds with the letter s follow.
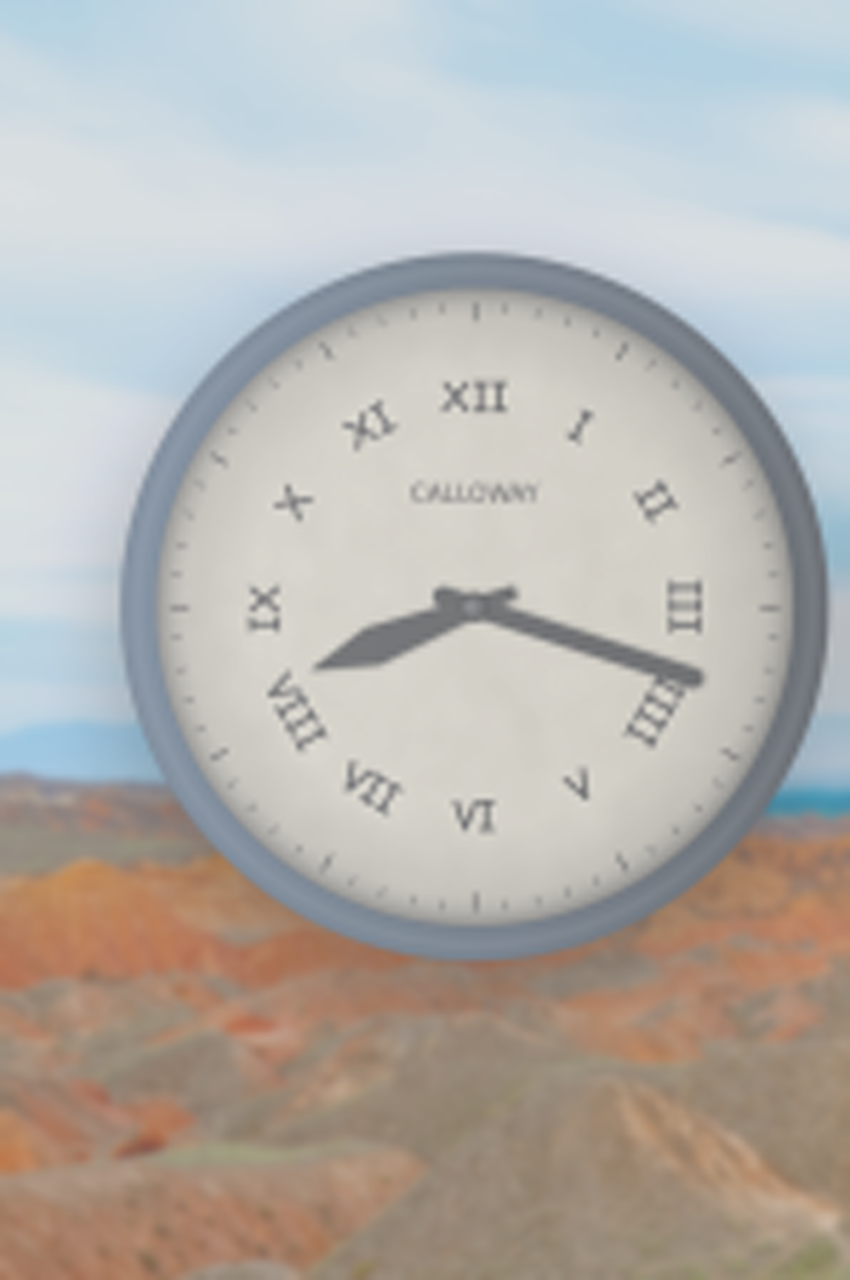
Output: 8h18
